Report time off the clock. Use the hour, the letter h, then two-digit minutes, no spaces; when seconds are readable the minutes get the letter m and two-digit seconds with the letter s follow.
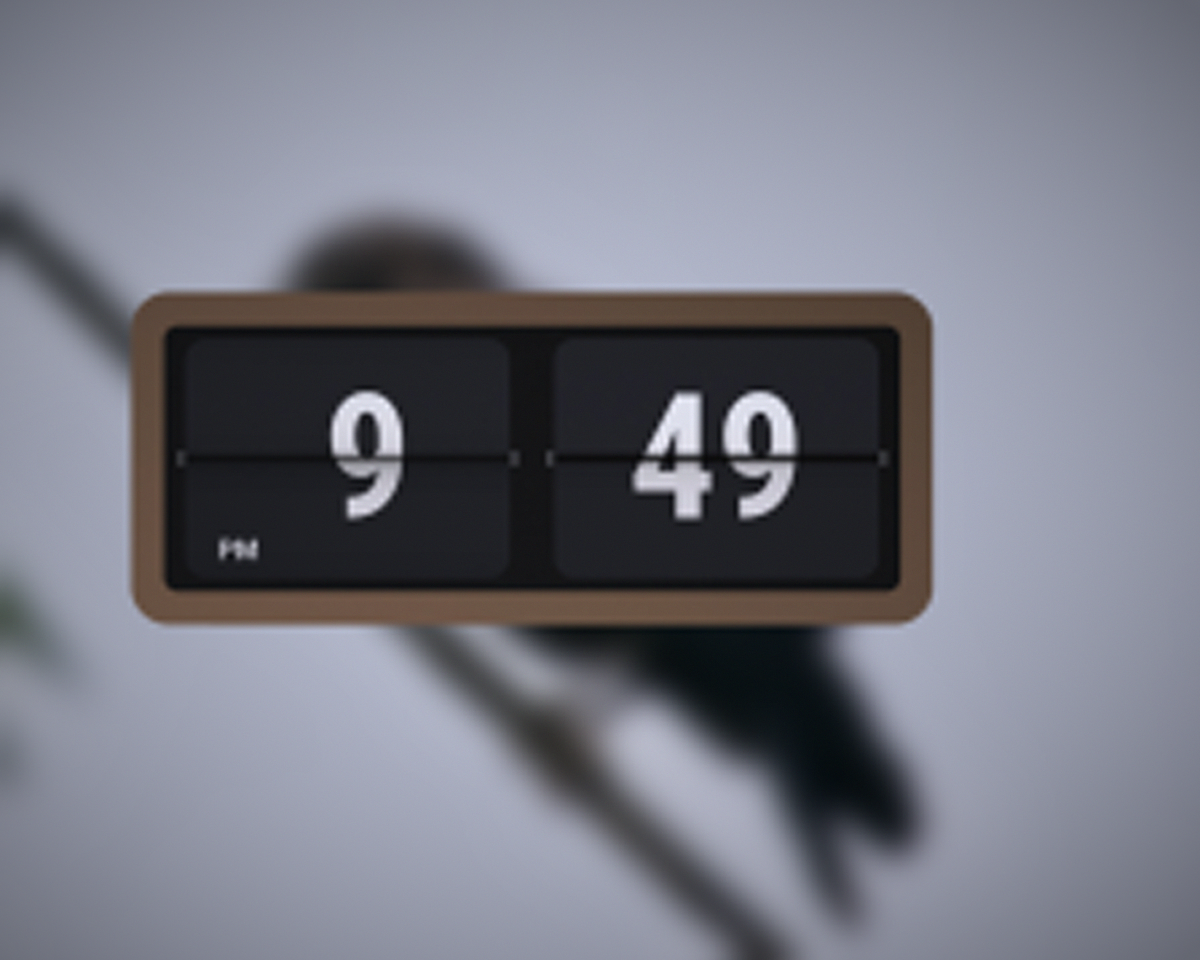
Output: 9h49
